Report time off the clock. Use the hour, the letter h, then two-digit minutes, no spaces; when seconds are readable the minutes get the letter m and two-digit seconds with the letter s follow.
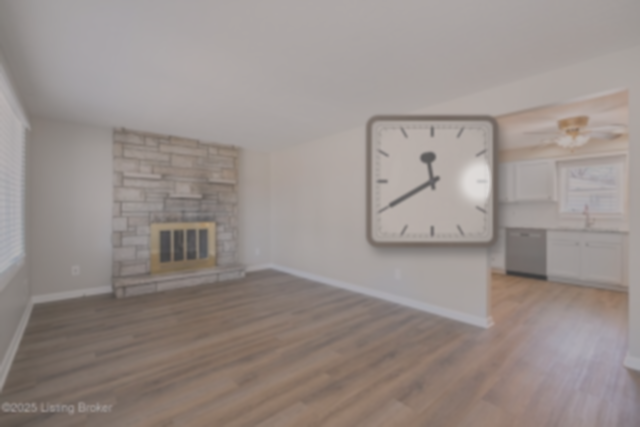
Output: 11h40
